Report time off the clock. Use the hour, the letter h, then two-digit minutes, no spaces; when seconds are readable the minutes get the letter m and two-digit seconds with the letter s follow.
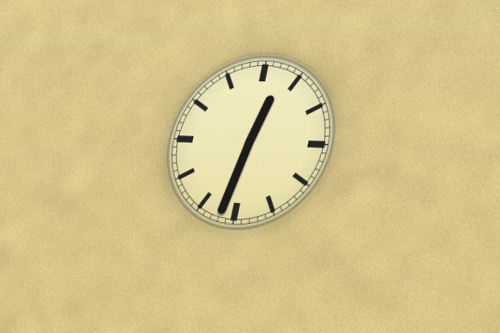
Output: 12h32
